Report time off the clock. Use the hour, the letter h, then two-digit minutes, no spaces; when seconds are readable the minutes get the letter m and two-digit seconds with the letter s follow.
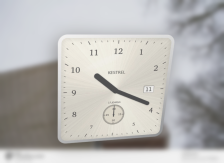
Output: 10h19
